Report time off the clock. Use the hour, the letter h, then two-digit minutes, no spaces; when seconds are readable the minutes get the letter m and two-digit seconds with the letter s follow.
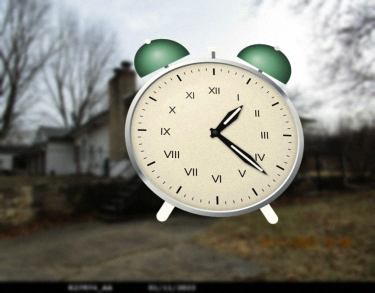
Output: 1h22
